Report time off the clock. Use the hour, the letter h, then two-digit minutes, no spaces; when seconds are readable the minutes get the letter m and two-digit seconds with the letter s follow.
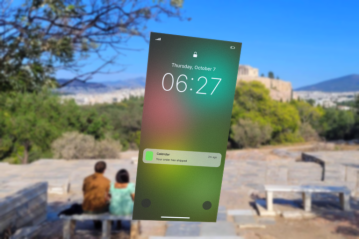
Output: 6h27
